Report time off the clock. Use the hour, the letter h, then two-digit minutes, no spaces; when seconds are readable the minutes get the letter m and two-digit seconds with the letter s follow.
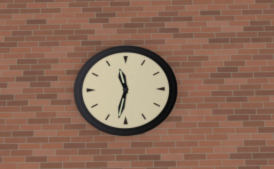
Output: 11h32
